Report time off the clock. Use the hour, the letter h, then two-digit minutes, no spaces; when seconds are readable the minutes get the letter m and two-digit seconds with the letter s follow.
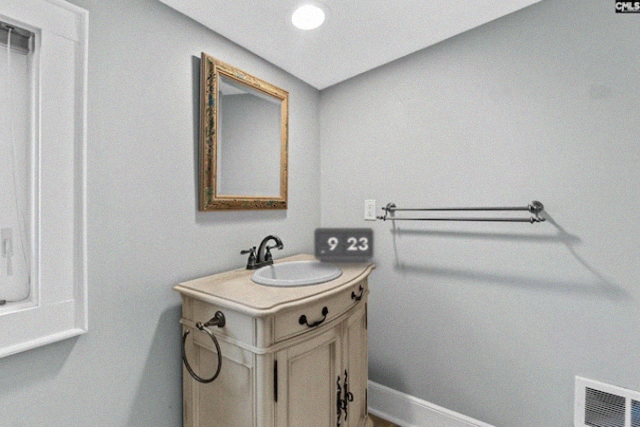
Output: 9h23
